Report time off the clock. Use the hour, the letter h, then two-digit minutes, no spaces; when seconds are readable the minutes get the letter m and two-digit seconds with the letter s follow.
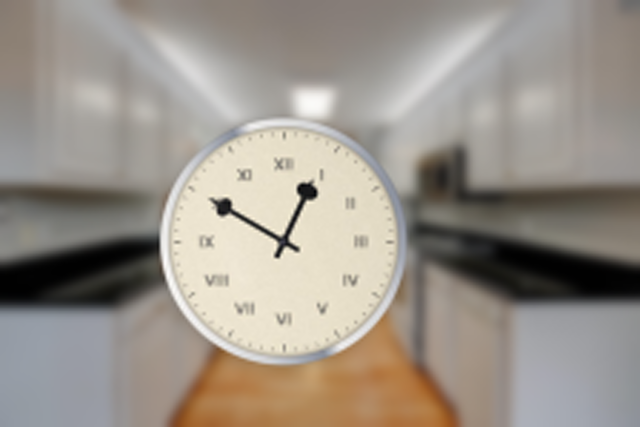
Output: 12h50
